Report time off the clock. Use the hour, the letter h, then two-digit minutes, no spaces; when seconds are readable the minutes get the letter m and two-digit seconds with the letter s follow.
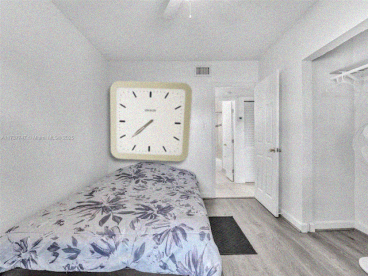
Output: 7h38
